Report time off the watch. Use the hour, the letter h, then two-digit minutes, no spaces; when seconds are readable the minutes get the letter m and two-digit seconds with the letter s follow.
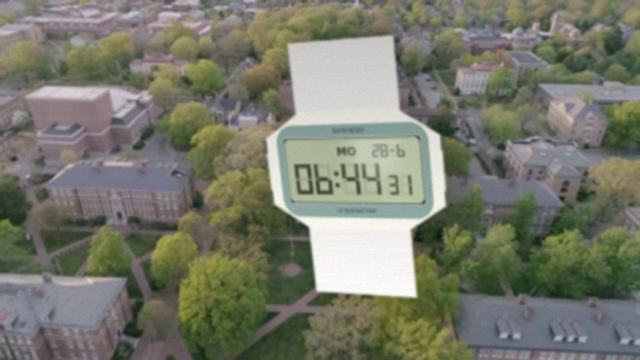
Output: 6h44m31s
